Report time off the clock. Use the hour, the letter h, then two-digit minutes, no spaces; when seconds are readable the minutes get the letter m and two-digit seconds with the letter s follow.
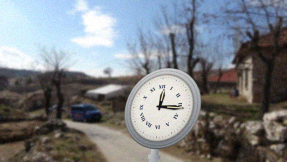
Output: 12h16
